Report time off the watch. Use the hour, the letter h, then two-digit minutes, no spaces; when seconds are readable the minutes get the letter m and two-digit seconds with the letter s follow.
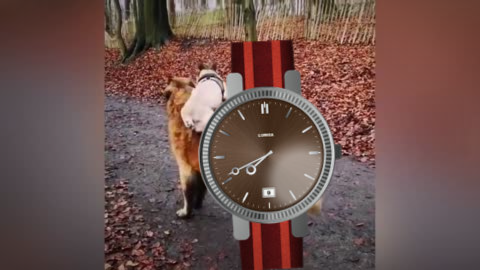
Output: 7h41
